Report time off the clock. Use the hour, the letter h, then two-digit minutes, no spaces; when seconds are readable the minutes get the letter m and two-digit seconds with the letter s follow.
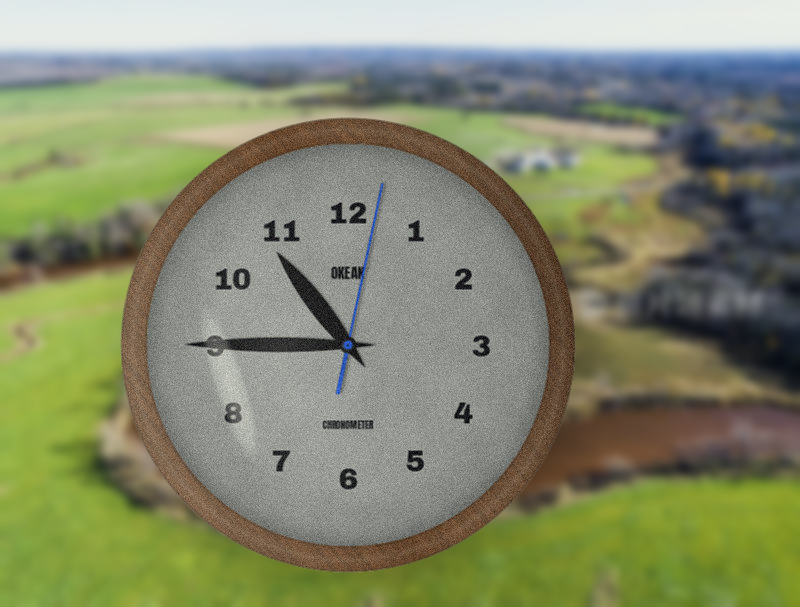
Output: 10h45m02s
